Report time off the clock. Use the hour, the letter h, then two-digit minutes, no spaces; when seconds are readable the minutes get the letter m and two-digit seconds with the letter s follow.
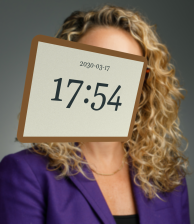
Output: 17h54
